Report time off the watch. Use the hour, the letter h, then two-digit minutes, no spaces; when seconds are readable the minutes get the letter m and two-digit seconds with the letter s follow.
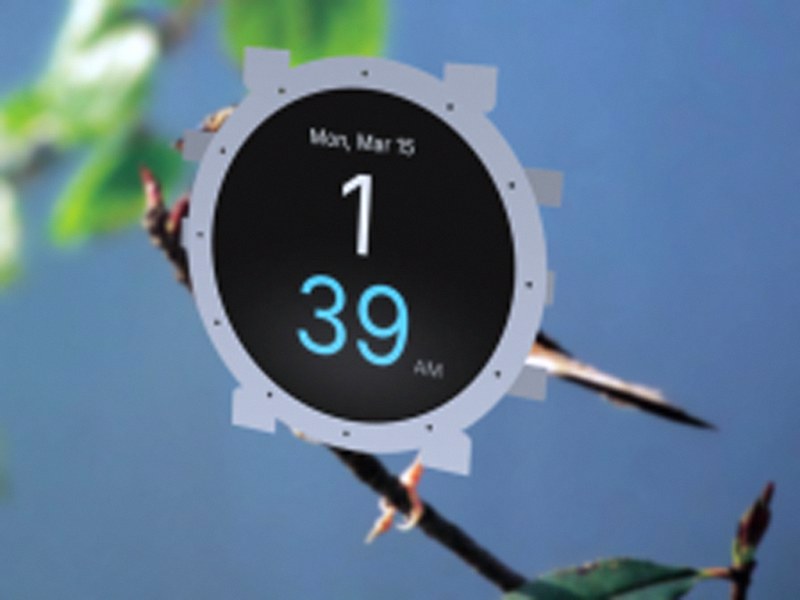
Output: 1h39
